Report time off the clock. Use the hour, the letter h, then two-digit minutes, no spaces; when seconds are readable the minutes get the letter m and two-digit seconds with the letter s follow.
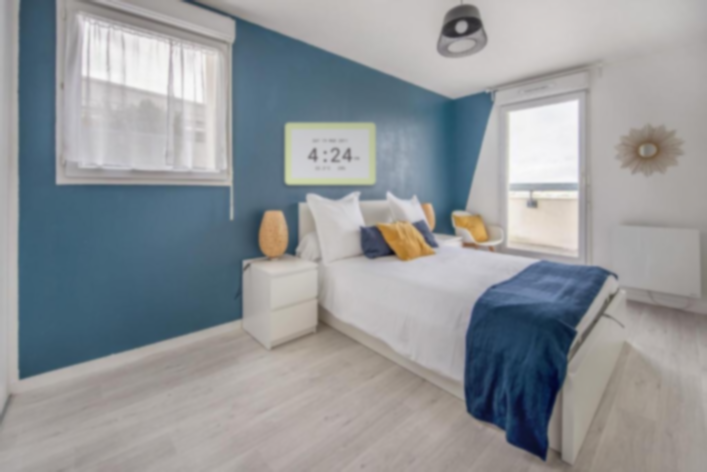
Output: 4h24
